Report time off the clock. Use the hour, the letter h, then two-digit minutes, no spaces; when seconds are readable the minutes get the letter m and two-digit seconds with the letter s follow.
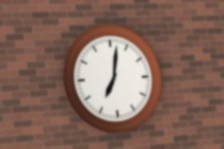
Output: 7h02
